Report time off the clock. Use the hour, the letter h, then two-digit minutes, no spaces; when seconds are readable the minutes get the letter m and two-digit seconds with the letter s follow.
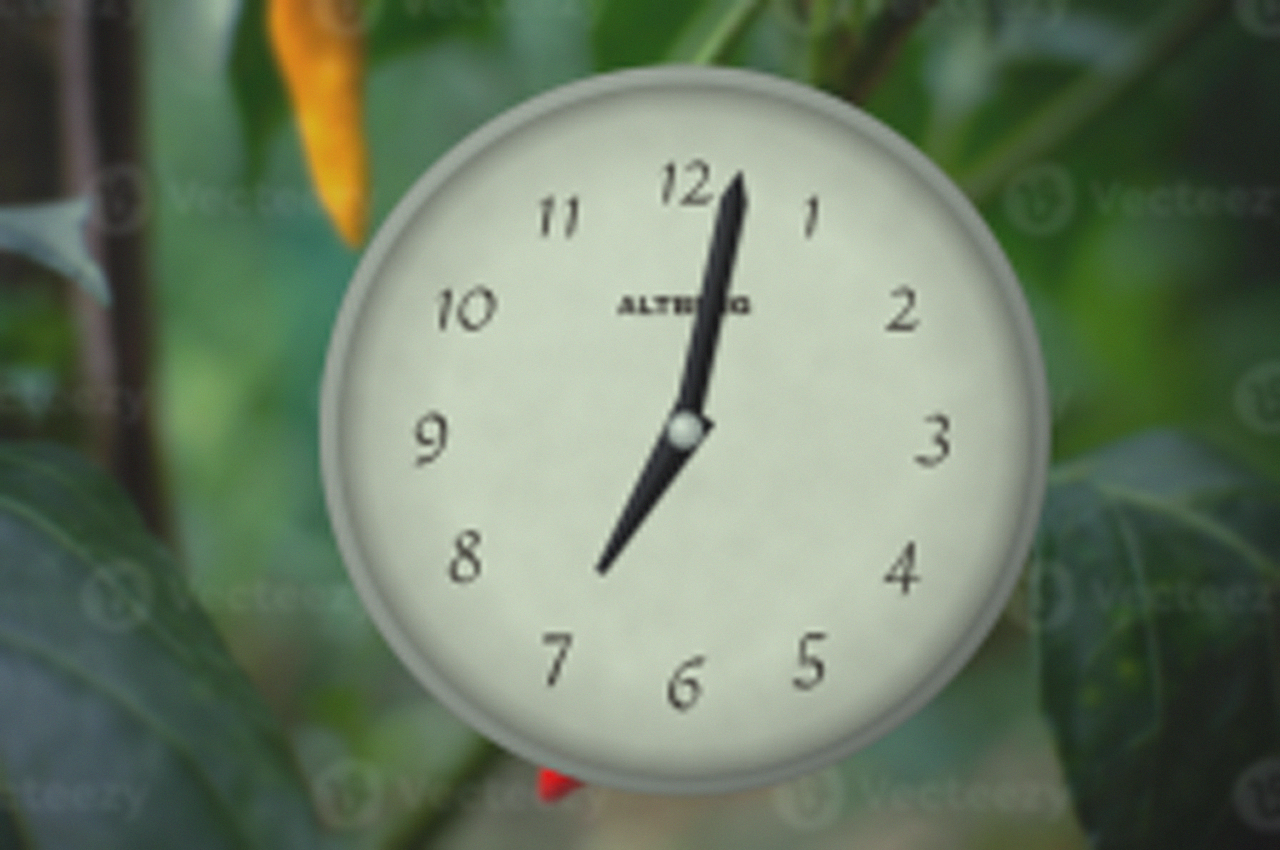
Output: 7h02
